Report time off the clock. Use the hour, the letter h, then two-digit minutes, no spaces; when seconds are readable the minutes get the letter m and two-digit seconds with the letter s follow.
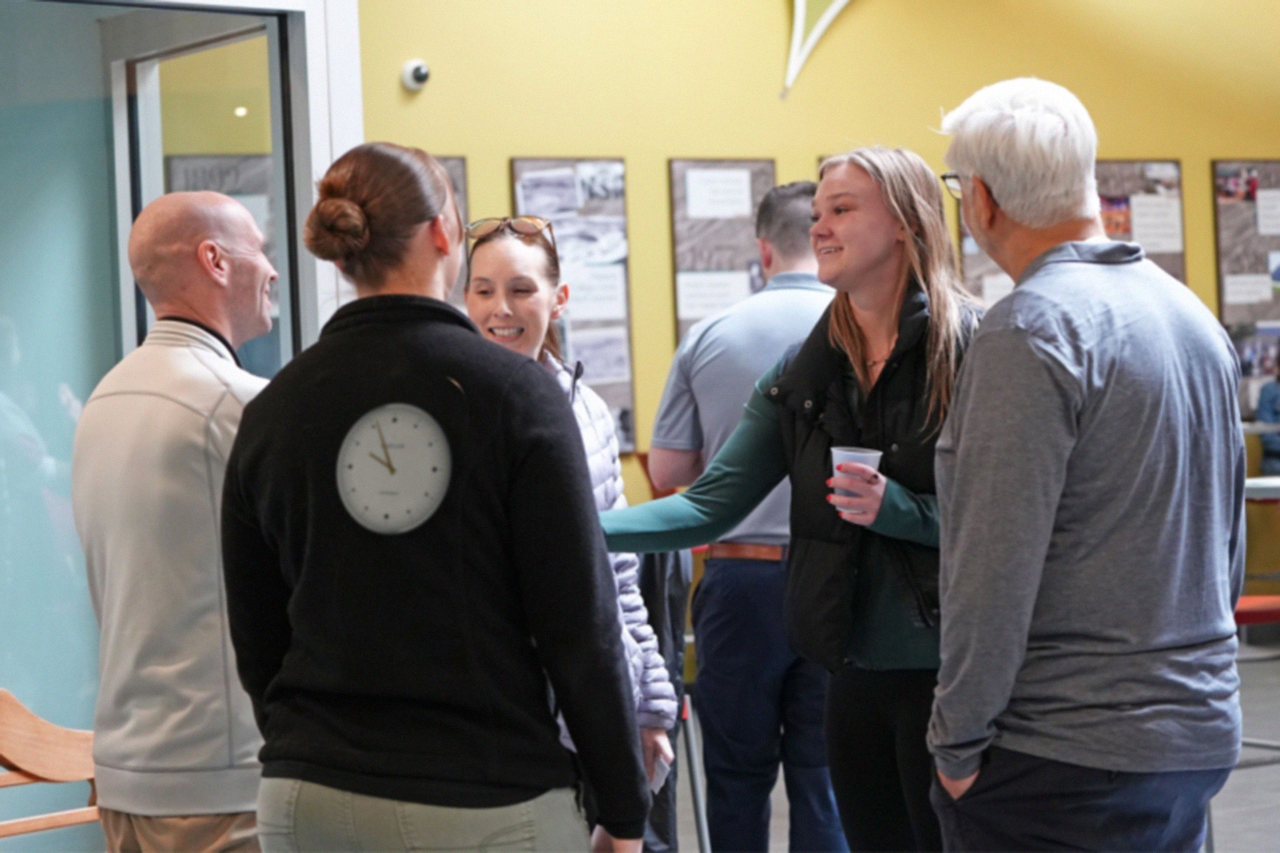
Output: 9h56
